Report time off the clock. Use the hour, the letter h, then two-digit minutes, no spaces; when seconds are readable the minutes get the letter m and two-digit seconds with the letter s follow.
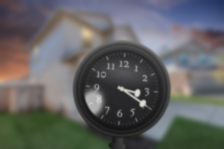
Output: 3h20
